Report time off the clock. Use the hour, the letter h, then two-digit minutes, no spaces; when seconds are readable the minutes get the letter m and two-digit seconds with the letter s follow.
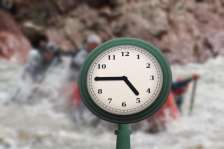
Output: 4h45
